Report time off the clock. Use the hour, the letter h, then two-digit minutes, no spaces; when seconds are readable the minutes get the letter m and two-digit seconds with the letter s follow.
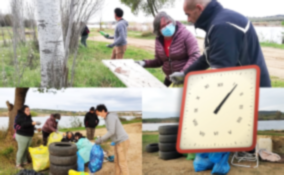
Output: 1h06
